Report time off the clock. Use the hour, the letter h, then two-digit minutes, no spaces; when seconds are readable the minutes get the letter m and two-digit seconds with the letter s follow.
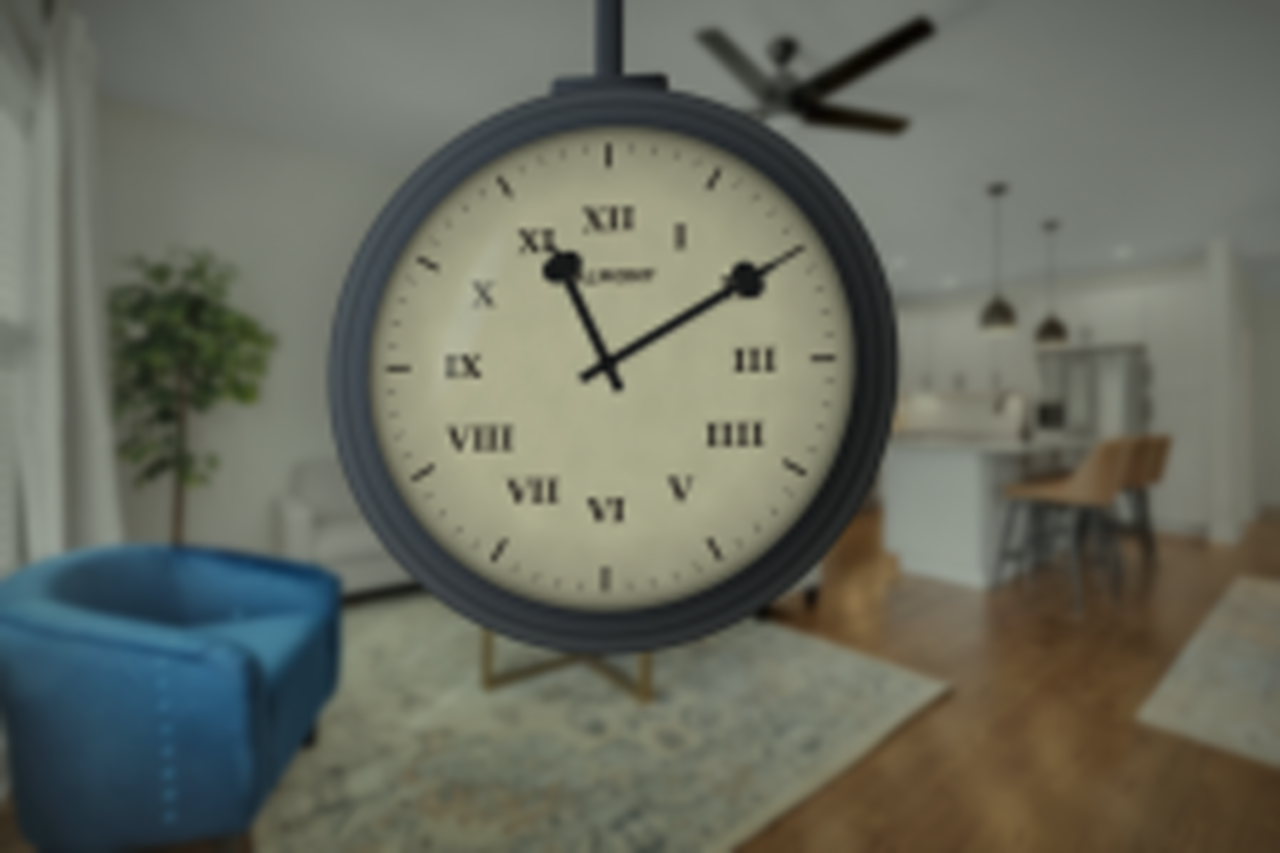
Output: 11h10
